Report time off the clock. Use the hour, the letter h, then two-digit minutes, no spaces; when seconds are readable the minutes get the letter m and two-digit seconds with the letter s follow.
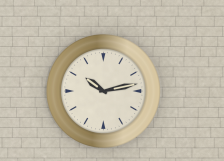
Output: 10h13
